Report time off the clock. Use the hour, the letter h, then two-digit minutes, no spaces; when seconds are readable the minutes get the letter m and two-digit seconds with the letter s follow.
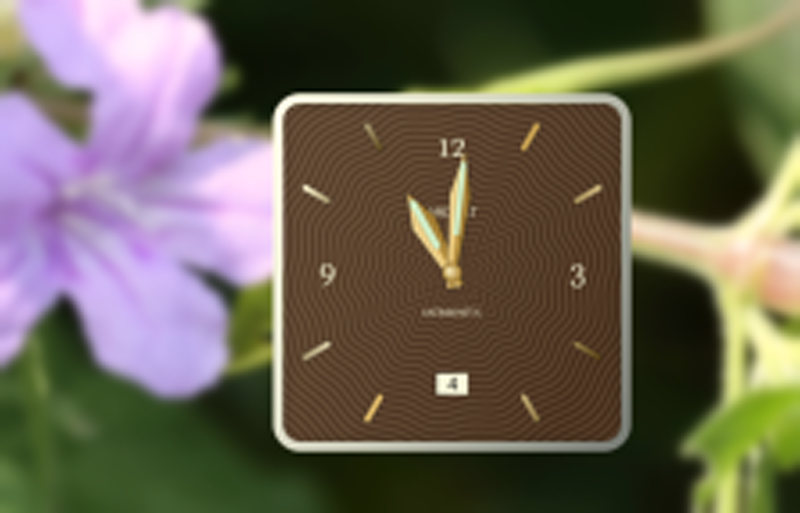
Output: 11h01
